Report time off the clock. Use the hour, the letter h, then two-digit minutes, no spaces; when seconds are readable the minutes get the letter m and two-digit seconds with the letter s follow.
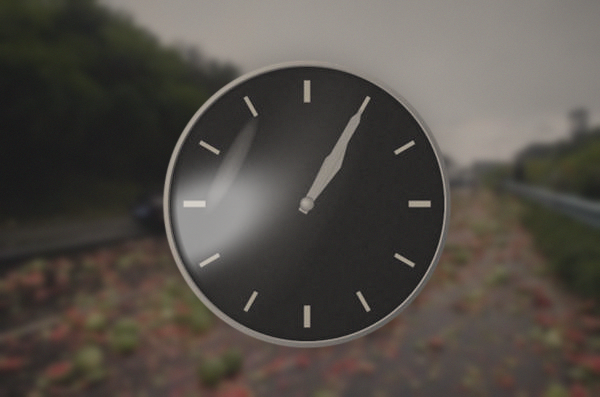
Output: 1h05
